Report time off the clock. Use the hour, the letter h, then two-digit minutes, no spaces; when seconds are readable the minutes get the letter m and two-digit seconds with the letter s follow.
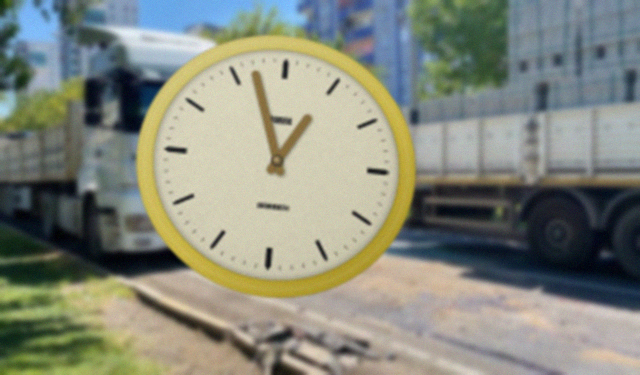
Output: 12h57
